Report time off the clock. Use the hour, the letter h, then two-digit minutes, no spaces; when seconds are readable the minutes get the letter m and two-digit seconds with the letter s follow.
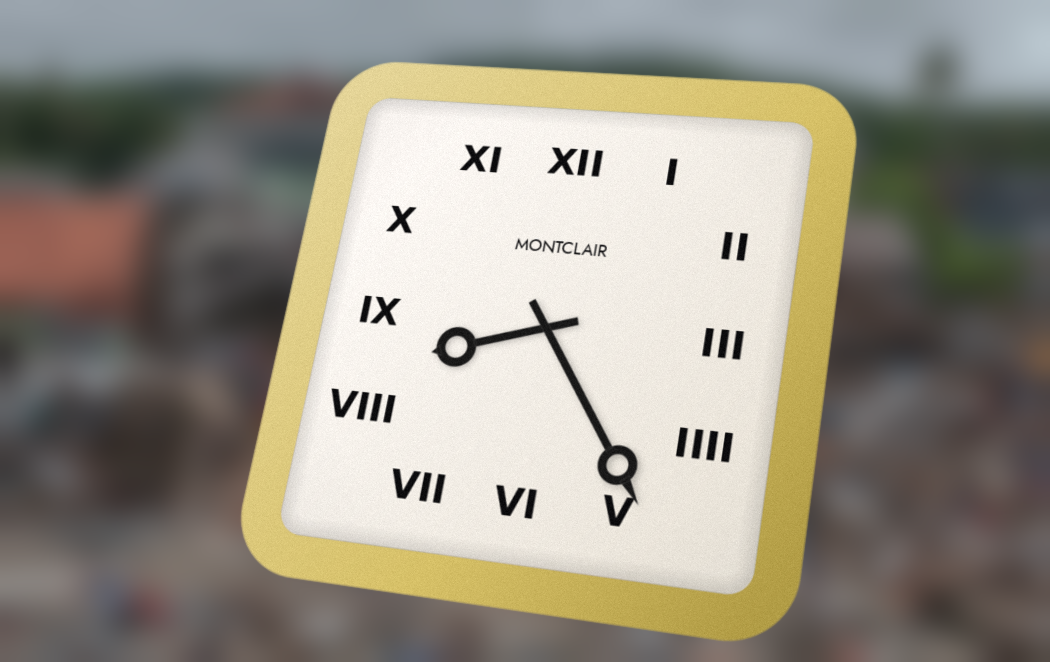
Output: 8h24
